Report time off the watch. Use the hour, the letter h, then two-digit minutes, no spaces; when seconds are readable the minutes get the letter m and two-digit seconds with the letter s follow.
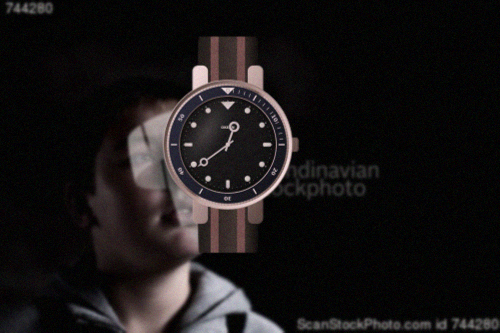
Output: 12h39
